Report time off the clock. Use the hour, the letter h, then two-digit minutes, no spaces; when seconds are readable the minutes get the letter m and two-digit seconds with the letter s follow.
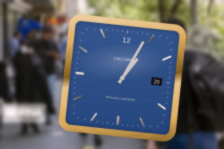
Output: 1h04
